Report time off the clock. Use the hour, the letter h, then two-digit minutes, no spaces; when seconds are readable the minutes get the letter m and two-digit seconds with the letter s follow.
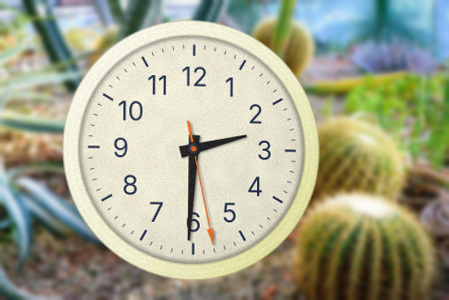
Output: 2h30m28s
